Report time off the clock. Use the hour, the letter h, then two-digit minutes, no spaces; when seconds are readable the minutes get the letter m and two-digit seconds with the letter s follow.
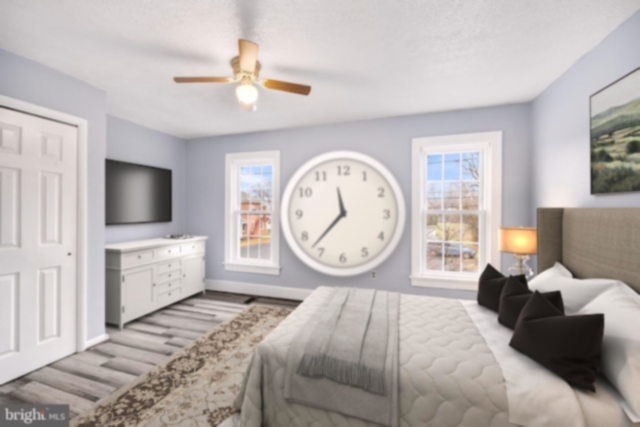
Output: 11h37
